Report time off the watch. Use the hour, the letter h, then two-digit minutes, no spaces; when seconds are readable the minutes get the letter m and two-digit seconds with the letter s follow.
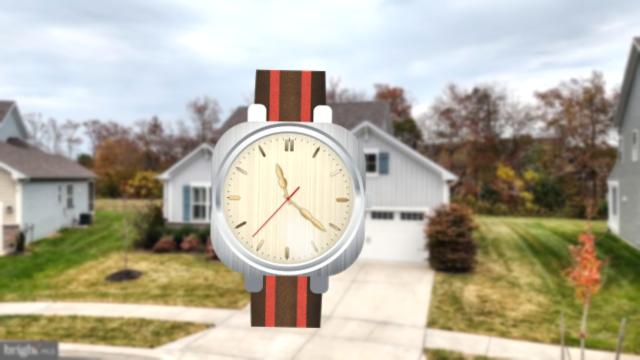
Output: 11h21m37s
